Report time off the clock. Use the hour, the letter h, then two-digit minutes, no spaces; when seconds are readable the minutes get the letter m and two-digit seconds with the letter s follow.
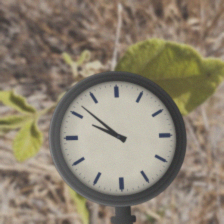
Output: 9h52
